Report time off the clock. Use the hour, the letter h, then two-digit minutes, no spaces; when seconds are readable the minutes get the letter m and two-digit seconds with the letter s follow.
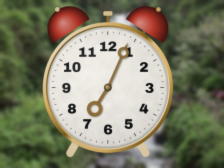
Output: 7h04
